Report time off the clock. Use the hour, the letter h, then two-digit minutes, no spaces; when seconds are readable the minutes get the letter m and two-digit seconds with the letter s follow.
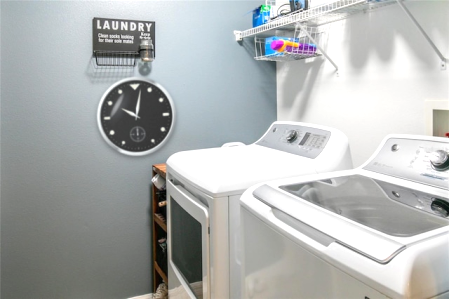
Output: 10h02
